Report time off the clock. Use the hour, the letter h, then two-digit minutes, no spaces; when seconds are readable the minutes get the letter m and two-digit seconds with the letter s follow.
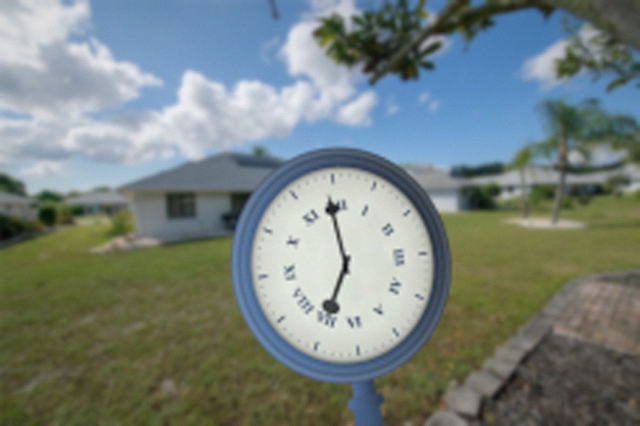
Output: 6h59
